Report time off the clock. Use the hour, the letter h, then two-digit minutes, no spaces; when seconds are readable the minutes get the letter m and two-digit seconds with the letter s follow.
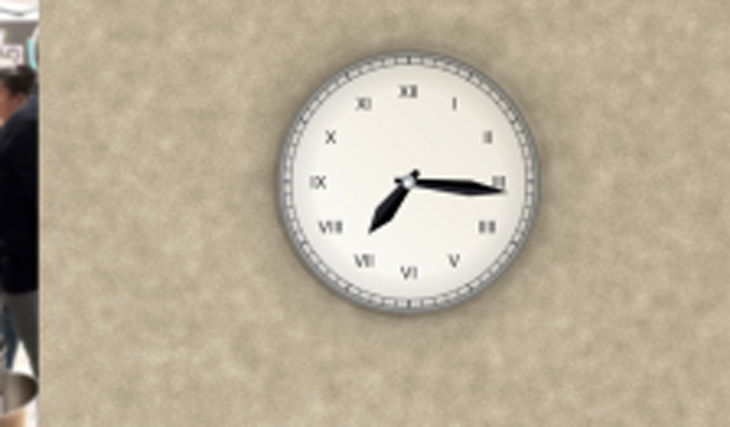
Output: 7h16
